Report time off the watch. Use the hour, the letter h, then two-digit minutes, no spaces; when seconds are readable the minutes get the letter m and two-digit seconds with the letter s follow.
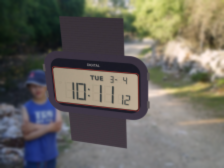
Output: 10h11m12s
